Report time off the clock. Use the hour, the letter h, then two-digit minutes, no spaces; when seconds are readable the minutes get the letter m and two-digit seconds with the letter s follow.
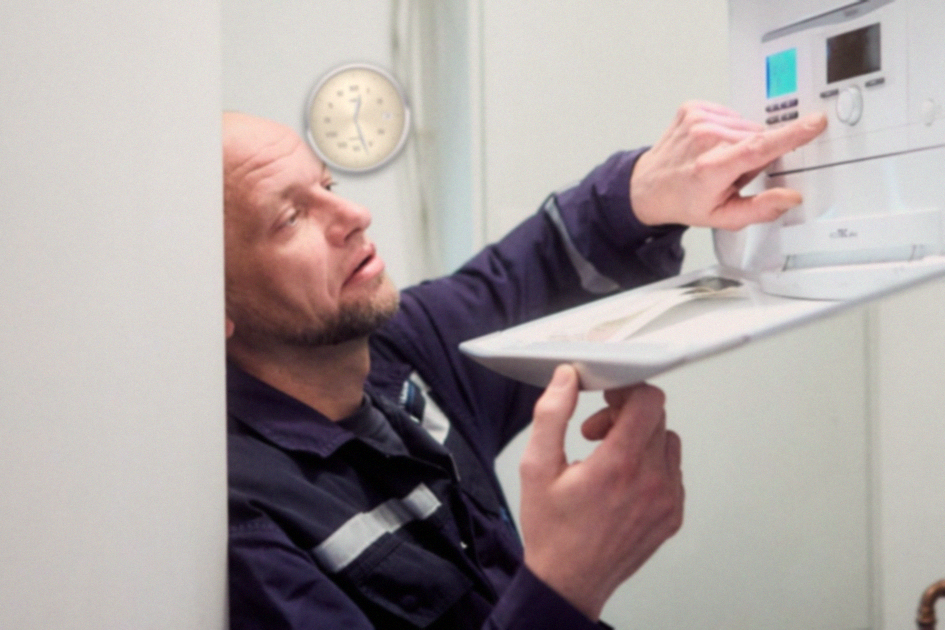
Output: 12h27
